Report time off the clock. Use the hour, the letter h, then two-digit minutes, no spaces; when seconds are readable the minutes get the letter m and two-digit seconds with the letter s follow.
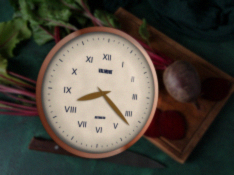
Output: 8h22
